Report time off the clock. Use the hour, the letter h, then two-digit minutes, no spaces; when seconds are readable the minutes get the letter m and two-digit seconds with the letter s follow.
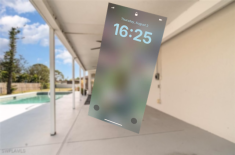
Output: 16h25
